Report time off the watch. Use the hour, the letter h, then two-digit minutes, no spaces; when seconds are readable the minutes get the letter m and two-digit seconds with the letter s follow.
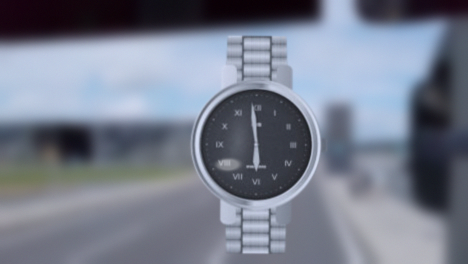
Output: 5h59
